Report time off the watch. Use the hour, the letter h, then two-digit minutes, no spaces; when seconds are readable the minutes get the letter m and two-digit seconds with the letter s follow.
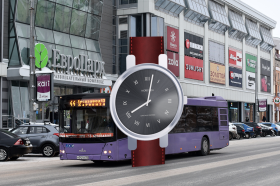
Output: 8h02
